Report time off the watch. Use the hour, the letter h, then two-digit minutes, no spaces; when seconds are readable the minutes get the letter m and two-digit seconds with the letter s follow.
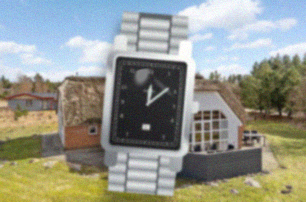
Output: 12h08
